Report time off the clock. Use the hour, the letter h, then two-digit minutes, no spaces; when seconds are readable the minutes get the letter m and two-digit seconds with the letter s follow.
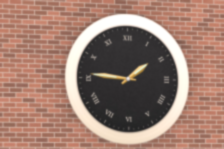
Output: 1h46
